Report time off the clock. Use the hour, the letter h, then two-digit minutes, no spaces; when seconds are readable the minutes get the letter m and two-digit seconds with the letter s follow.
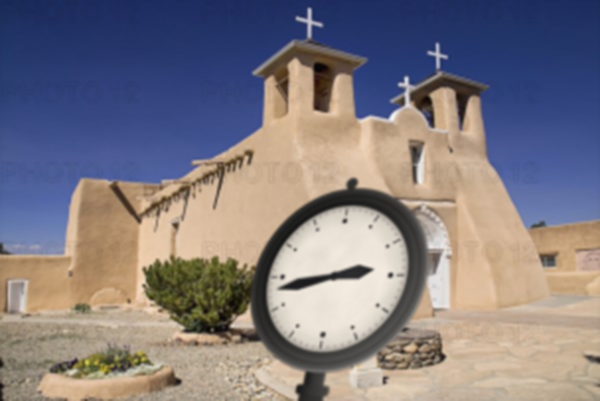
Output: 2h43
